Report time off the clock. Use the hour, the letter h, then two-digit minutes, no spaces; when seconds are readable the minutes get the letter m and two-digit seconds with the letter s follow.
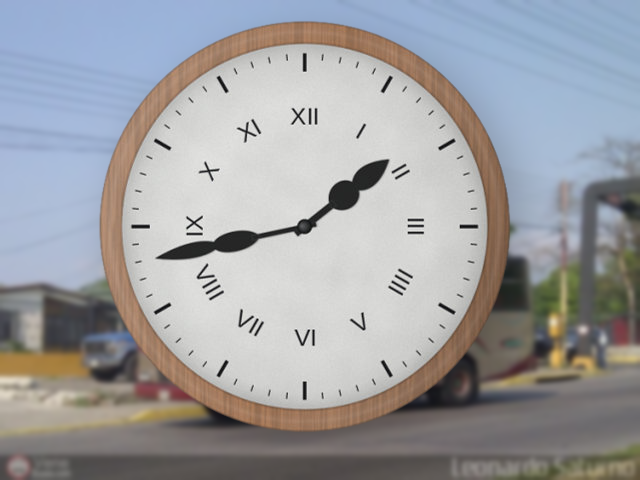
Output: 1h43
